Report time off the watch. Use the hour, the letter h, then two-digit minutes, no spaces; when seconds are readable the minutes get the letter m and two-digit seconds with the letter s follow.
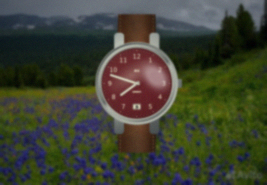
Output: 7h48
